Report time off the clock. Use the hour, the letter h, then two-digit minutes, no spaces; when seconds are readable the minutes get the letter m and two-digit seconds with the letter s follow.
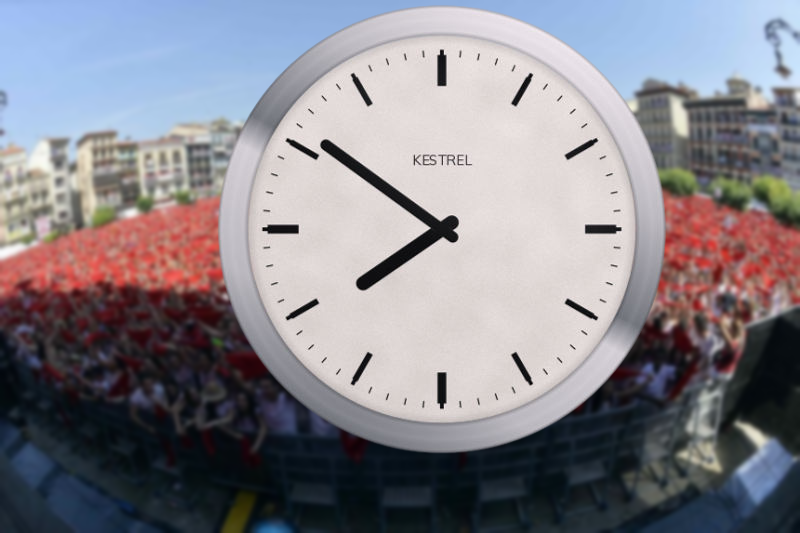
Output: 7h51
